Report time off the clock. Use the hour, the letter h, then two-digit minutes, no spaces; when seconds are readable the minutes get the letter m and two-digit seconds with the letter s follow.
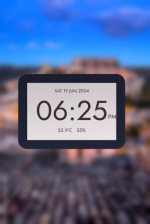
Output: 6h25
